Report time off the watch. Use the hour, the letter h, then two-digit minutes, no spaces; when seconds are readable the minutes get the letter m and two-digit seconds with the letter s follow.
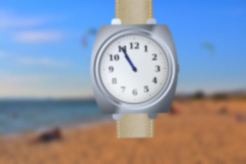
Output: 10h55
